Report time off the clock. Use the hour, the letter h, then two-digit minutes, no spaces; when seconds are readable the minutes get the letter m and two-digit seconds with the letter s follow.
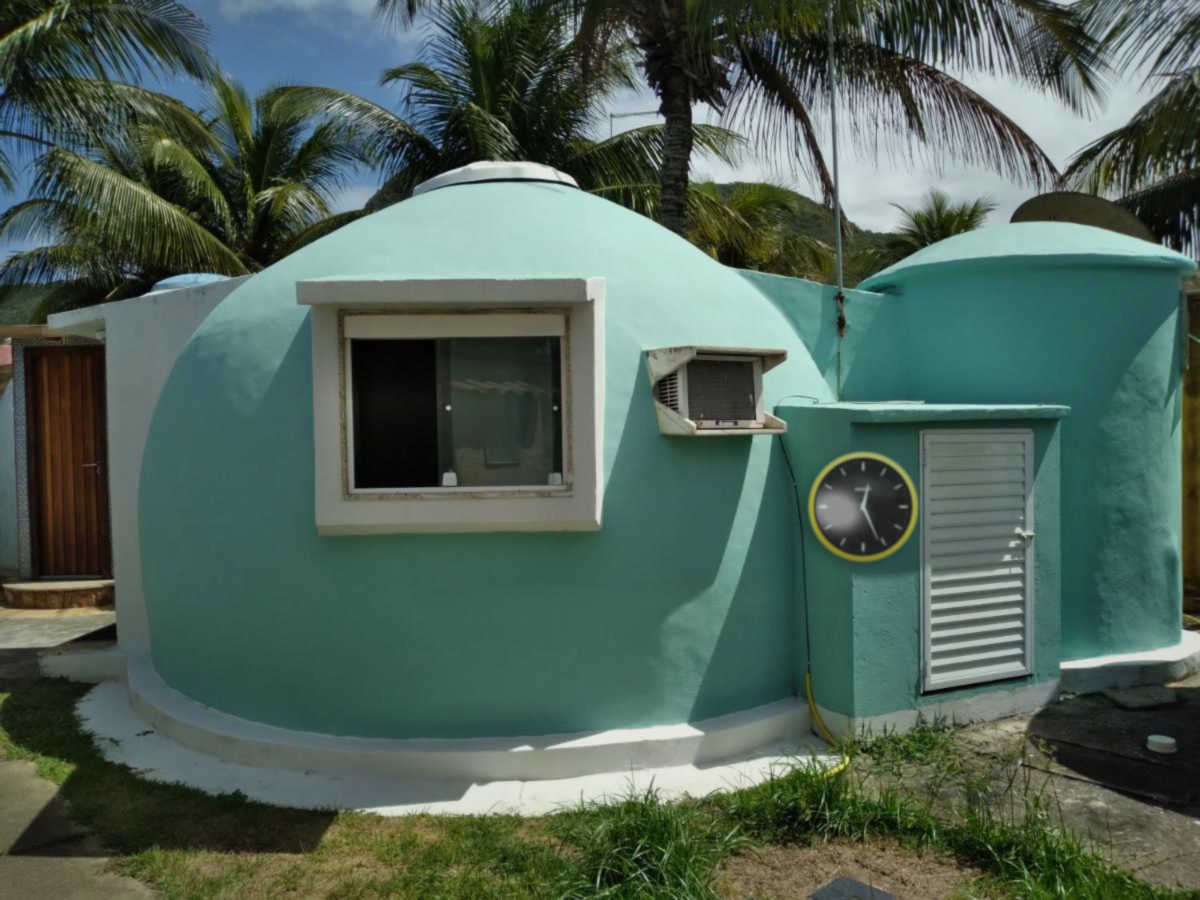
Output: 12h26
